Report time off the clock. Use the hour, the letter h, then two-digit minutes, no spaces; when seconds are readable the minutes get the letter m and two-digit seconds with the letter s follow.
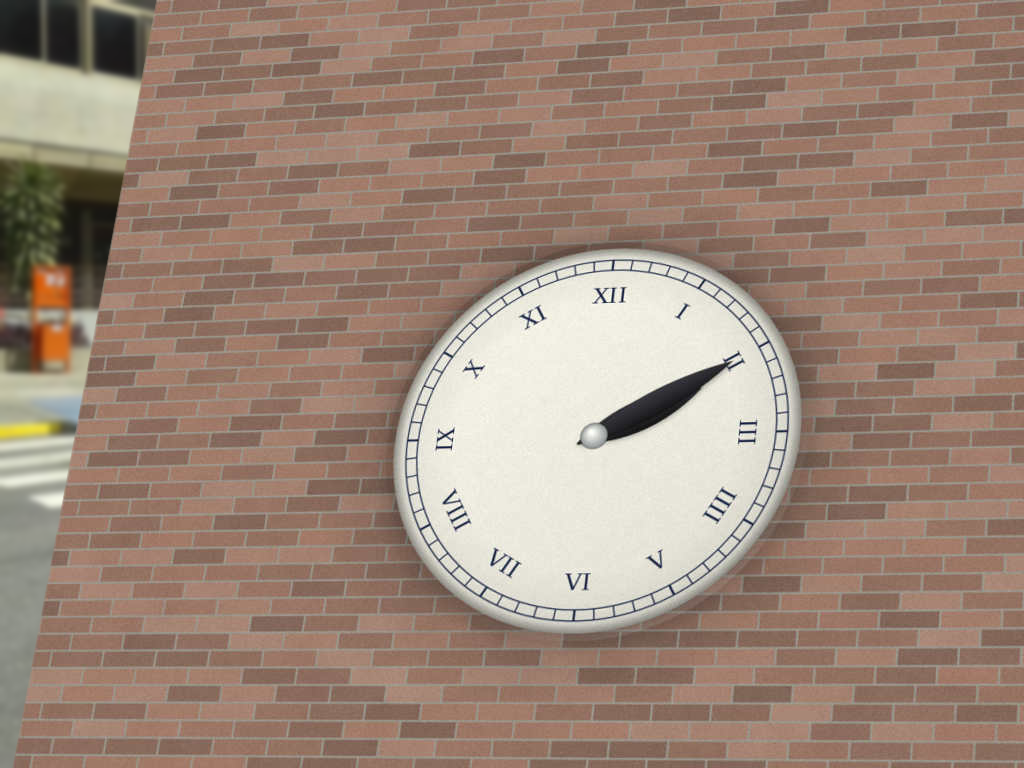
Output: 2h10
